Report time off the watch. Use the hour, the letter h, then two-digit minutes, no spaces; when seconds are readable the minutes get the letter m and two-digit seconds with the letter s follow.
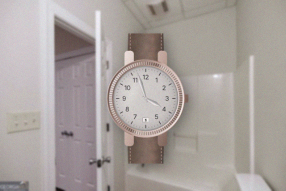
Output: 3h57
